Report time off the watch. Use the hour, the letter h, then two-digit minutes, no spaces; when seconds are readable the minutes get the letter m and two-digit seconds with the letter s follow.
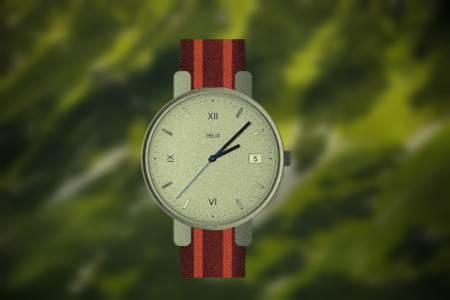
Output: 2h07m37s
